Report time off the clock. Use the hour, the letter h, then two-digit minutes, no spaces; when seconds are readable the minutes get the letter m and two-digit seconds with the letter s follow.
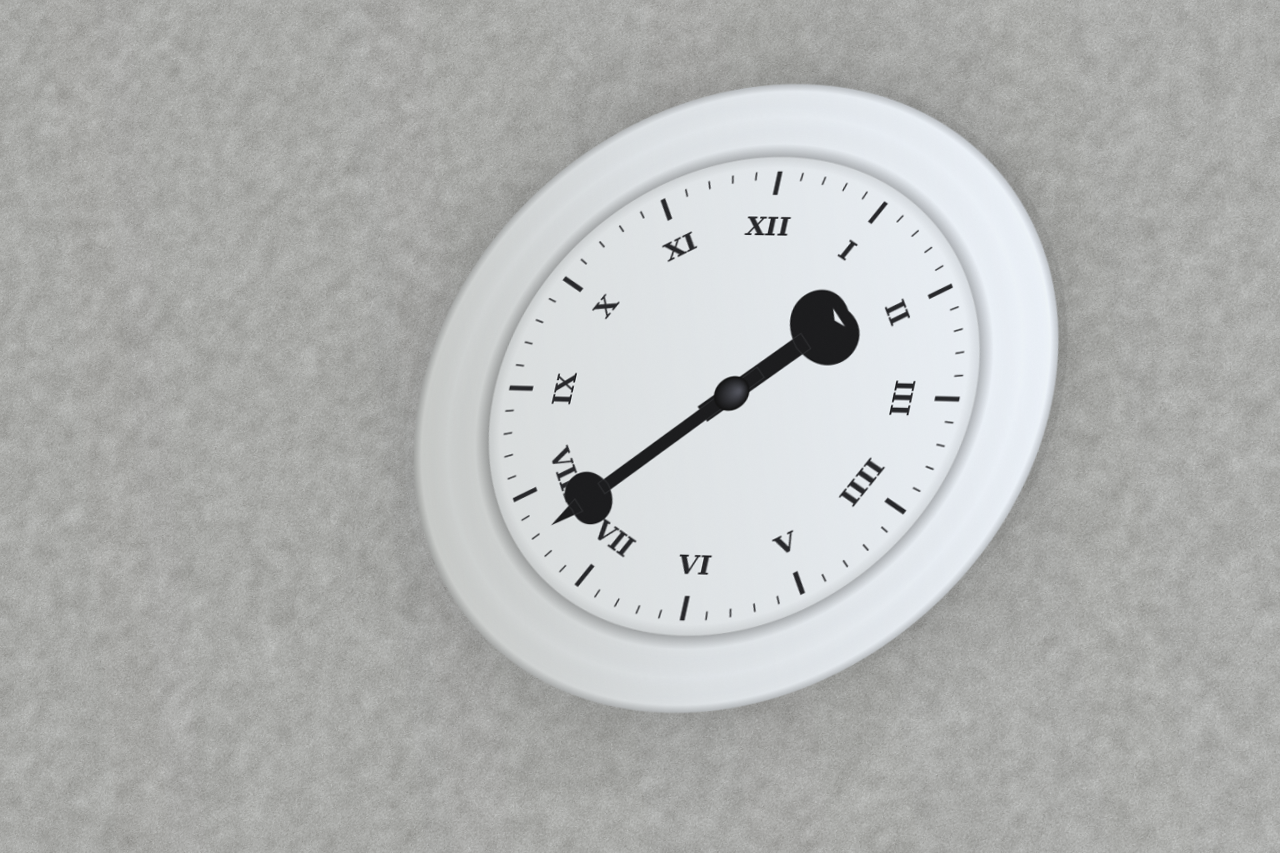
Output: 1h38
